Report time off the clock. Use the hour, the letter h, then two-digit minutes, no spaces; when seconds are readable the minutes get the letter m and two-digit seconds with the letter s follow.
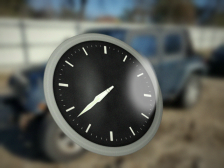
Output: 7h38
